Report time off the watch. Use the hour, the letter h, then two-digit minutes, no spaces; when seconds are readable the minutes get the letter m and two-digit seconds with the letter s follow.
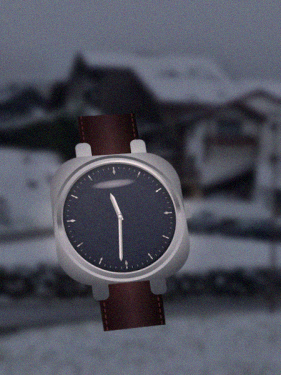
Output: 11h31
